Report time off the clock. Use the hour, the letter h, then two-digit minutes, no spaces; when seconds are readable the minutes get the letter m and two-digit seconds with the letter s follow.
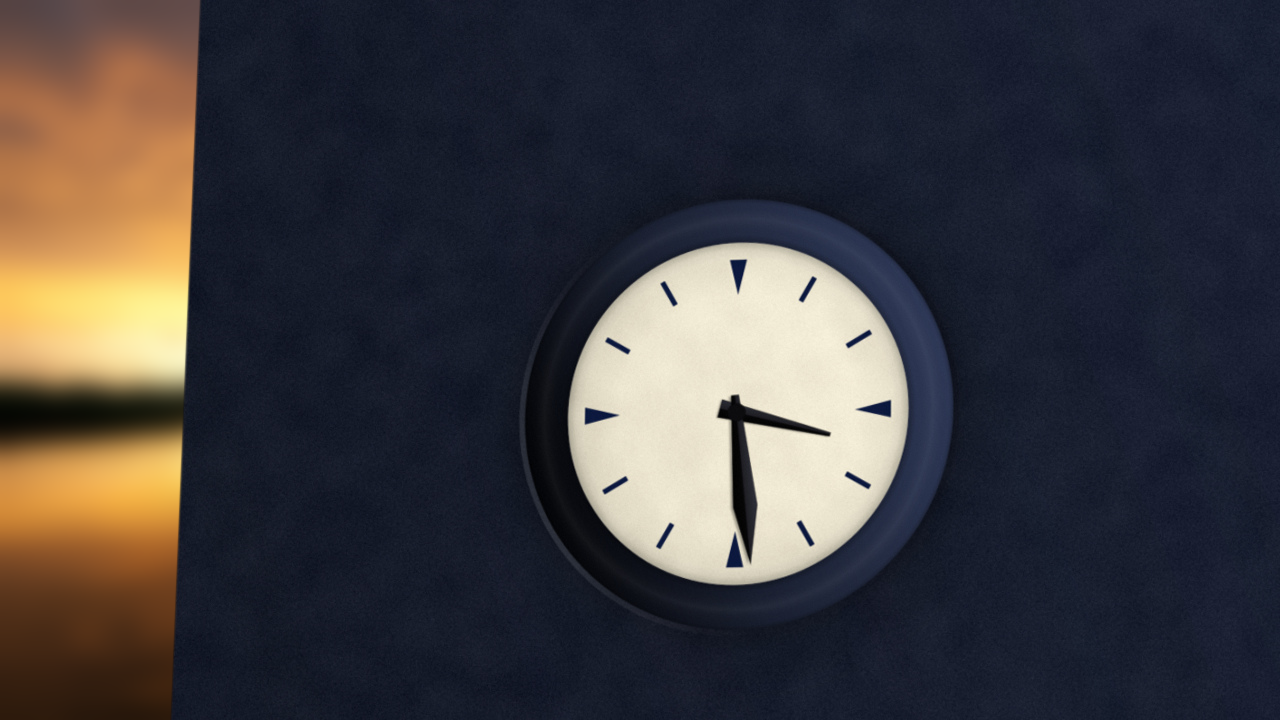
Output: 3h29
